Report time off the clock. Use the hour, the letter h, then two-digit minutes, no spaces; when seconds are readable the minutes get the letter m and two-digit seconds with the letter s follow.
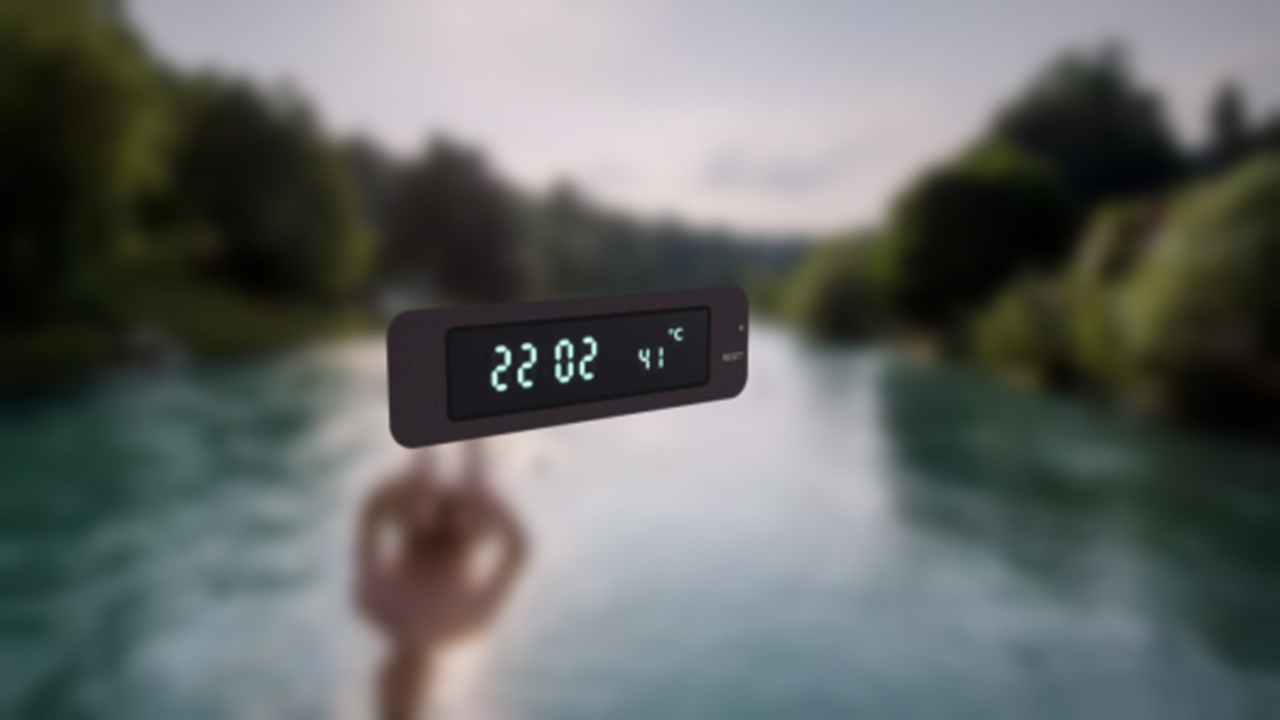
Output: 22h02
